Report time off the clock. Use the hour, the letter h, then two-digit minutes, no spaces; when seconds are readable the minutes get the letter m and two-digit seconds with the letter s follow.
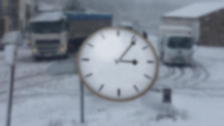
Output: 3h06
